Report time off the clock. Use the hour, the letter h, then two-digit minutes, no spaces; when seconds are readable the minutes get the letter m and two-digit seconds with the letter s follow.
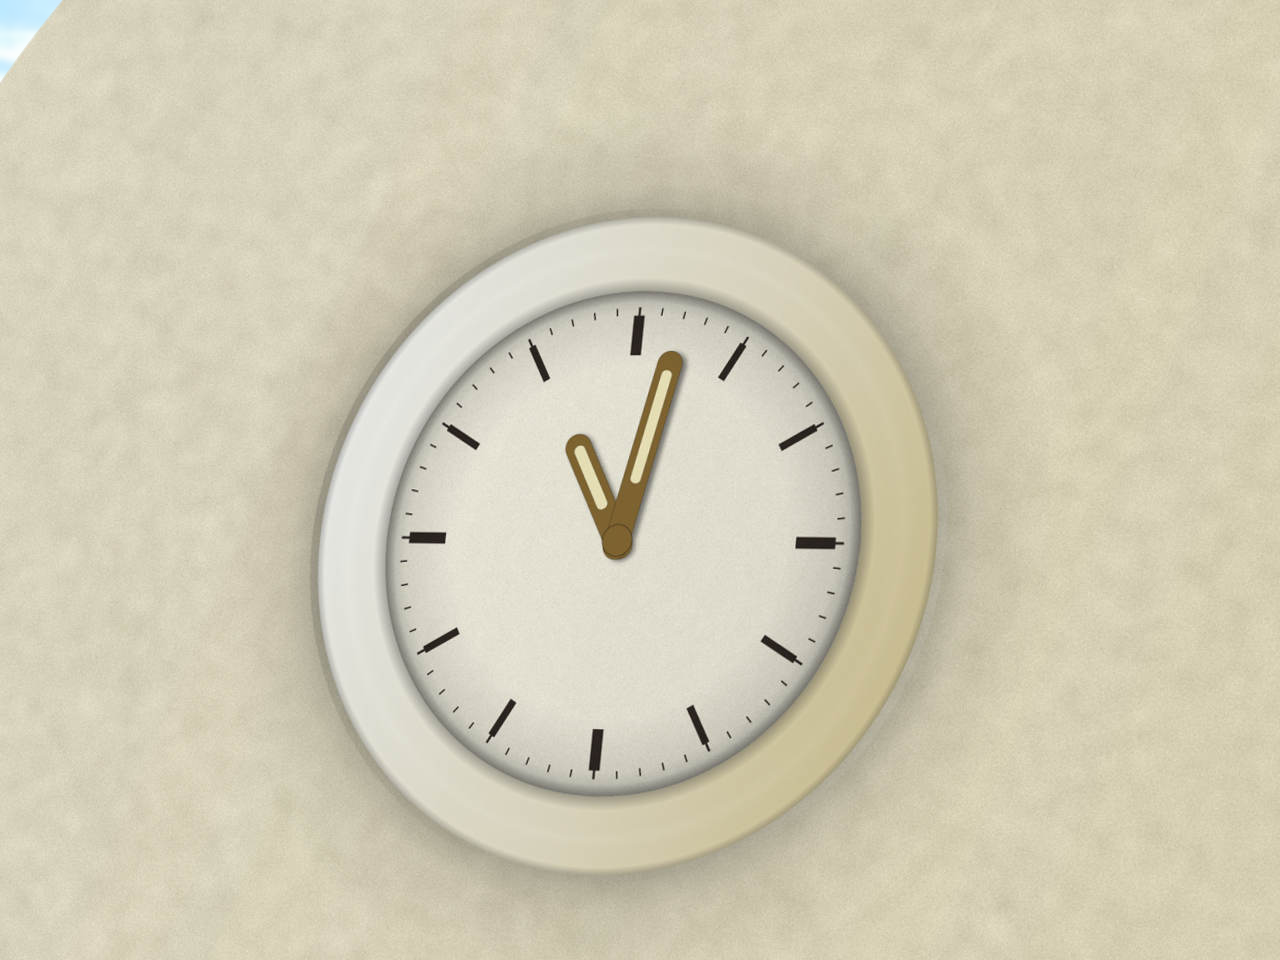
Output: 11h02
